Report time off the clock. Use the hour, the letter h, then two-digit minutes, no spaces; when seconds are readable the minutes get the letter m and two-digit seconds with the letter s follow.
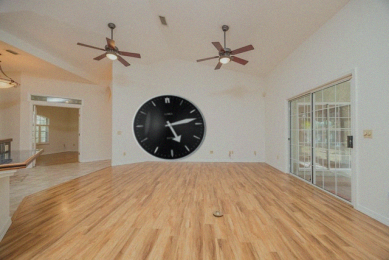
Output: 5h13
